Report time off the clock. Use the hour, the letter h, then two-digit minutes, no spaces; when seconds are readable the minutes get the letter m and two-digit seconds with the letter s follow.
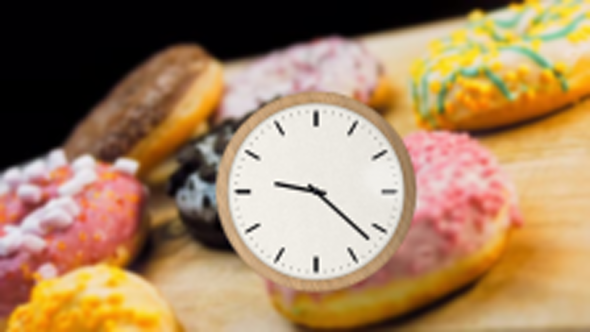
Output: 9h22
